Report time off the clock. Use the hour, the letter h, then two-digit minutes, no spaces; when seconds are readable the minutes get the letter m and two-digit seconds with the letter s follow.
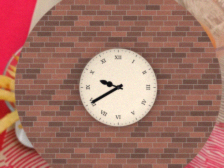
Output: 9h40
